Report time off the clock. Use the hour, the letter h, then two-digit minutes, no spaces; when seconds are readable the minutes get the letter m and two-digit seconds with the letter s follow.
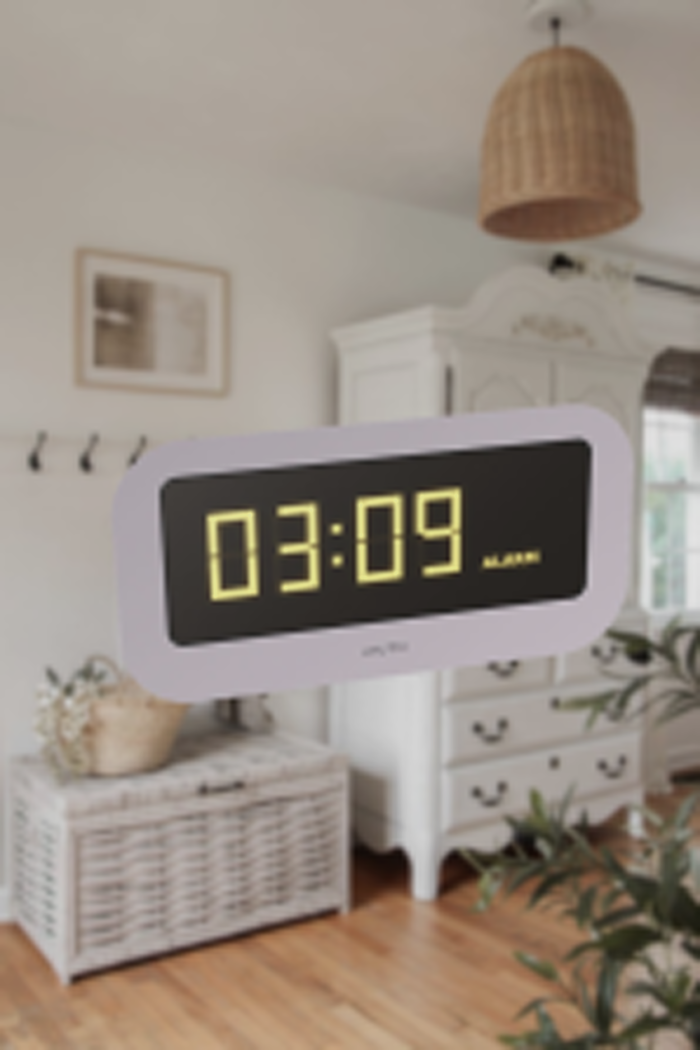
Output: 3h09
